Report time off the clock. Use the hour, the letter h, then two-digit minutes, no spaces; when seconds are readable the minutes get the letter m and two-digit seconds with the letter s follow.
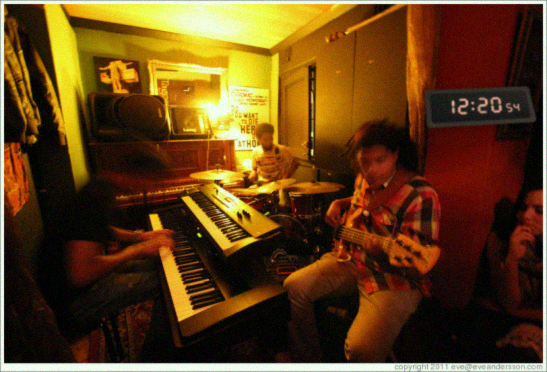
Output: 12h20
